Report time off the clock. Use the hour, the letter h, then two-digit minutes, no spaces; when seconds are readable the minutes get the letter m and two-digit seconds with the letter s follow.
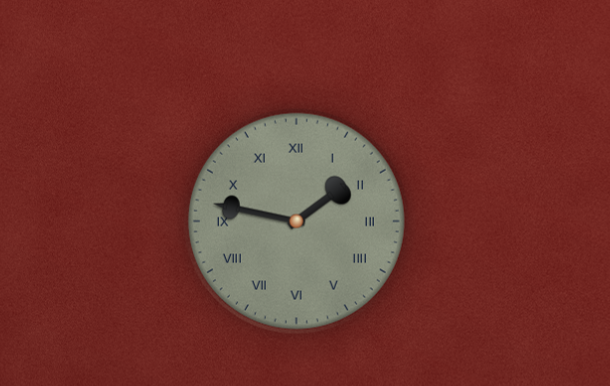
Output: 1h47
